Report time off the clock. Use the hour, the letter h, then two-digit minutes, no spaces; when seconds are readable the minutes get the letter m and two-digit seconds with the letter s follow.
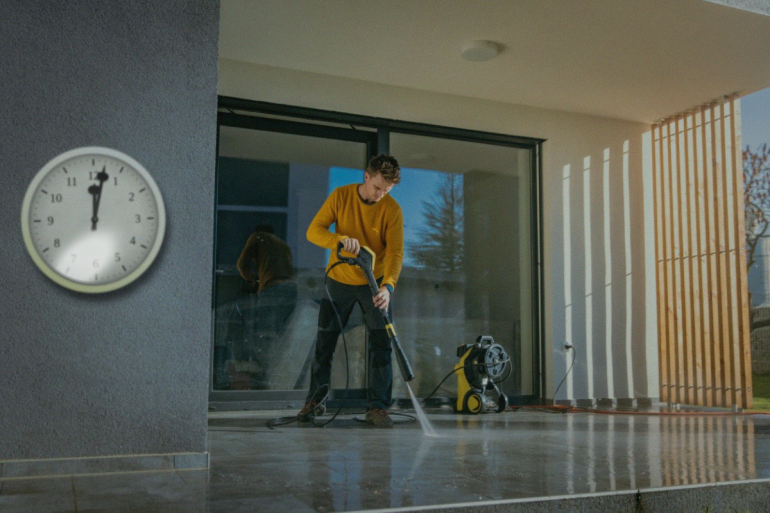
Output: 12h02
